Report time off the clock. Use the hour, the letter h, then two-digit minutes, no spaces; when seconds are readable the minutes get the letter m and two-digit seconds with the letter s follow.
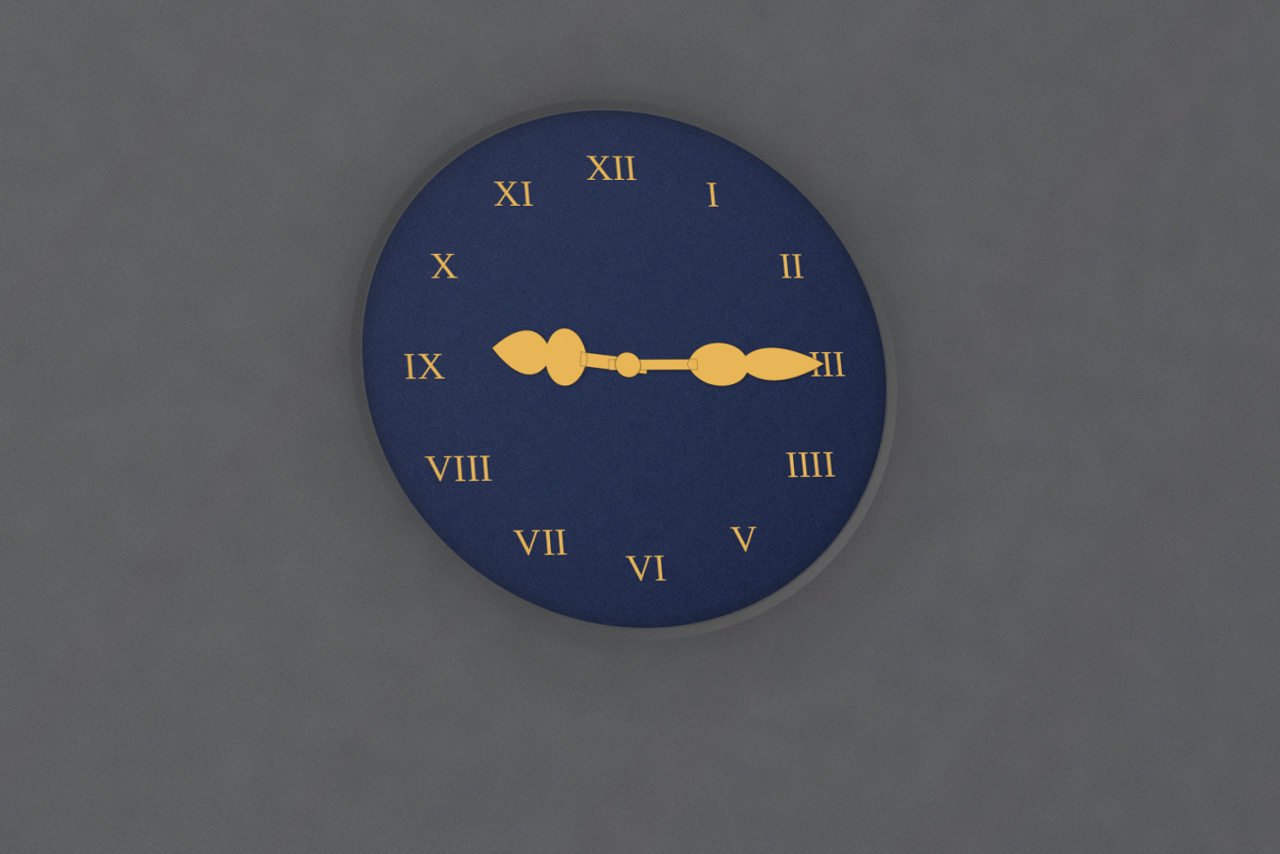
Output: 9h15
